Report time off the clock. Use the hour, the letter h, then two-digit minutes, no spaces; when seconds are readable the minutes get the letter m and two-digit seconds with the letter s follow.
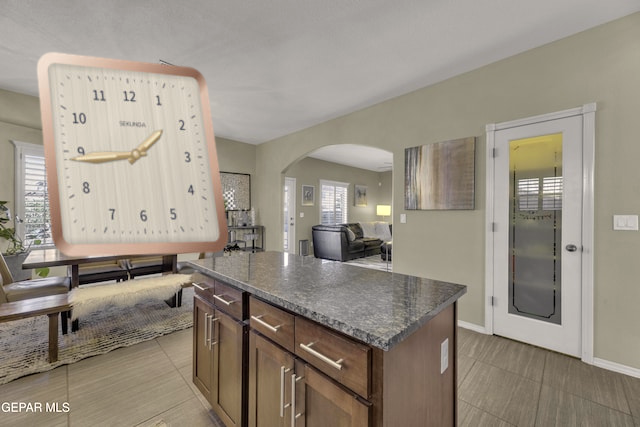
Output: 1h44
